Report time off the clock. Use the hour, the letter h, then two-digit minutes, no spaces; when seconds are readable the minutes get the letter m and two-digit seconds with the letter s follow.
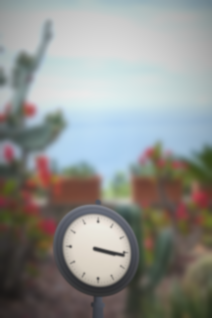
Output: 3h16
